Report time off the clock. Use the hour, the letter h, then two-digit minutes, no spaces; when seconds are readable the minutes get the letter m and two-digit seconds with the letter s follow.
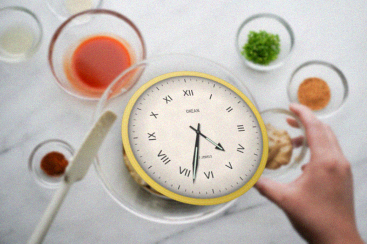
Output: 4h33
